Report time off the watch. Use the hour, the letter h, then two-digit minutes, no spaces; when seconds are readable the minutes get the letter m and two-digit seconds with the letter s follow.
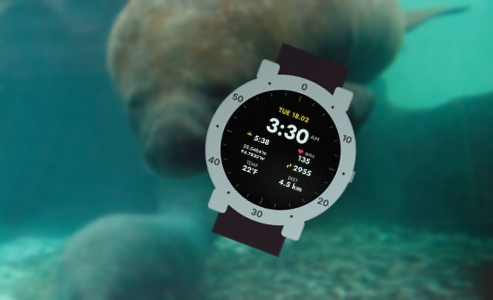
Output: 3h30
